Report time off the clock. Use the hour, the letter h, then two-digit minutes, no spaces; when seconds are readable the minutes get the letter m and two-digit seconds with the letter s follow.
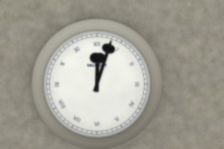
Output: 12h03
